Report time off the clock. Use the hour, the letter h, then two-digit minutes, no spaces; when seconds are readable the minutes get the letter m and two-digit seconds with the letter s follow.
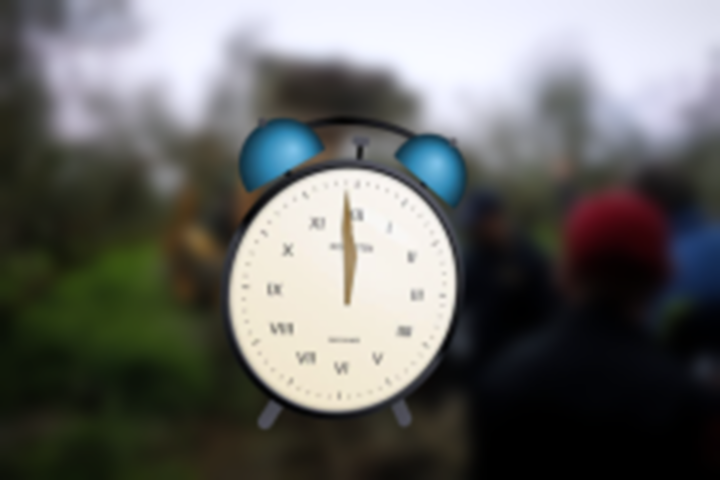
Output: 11h59
